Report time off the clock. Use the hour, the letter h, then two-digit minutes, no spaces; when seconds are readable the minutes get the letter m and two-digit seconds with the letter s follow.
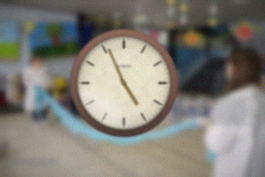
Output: 4h56
